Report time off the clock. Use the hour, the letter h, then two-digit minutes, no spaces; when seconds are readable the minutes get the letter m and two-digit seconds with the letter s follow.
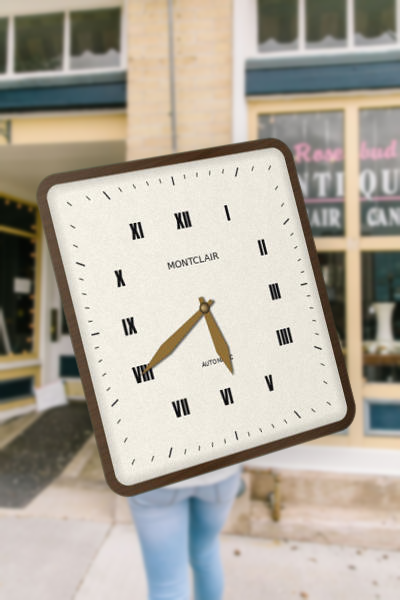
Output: 5h40
